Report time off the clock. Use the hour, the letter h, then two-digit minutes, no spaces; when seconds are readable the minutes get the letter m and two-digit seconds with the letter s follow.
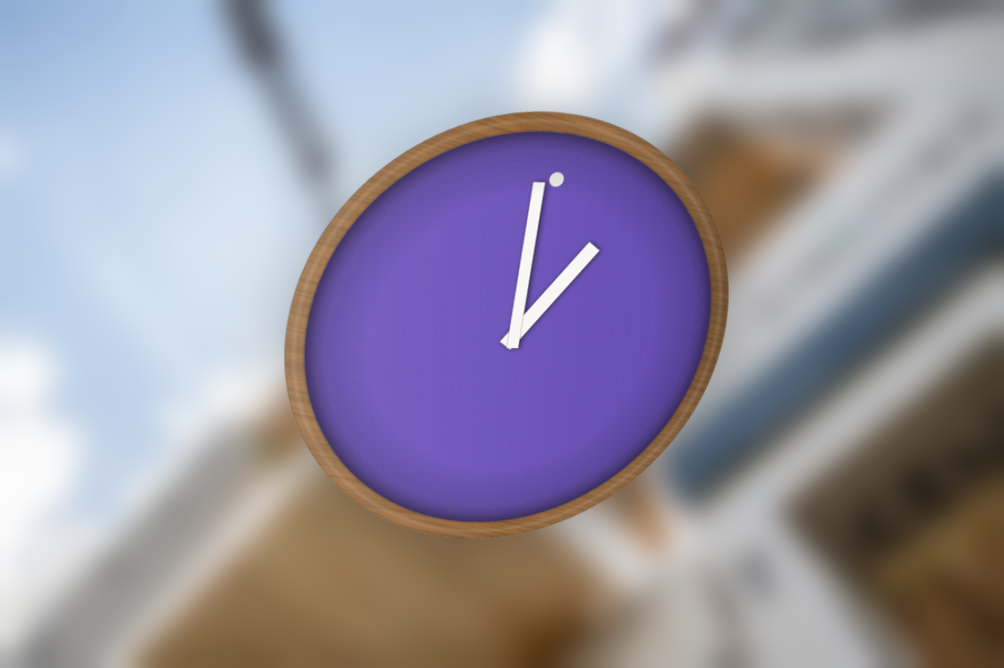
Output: 12h59
